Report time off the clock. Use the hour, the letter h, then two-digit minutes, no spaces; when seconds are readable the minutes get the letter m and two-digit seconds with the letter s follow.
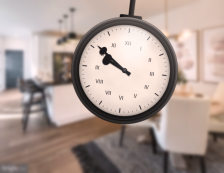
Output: 9h51
